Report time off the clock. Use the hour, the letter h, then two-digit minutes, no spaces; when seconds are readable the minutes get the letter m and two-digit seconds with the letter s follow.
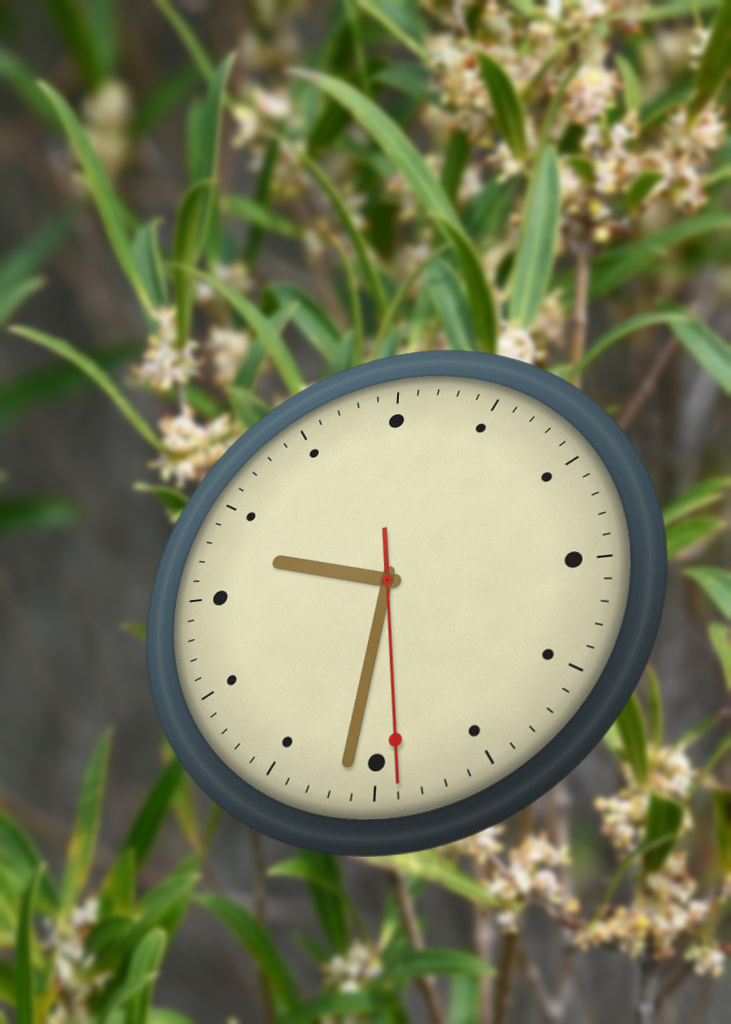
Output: 9h31m29s
